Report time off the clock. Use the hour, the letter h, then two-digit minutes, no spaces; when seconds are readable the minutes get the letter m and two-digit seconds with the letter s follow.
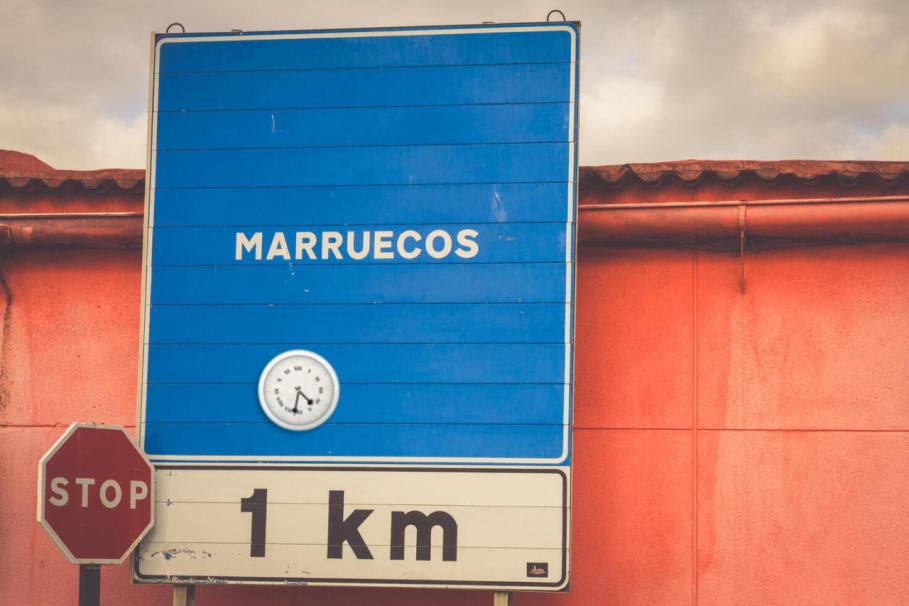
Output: 4h32
